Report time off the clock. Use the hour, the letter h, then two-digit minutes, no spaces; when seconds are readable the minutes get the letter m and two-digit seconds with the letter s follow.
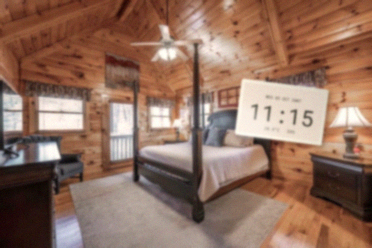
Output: 11h15
